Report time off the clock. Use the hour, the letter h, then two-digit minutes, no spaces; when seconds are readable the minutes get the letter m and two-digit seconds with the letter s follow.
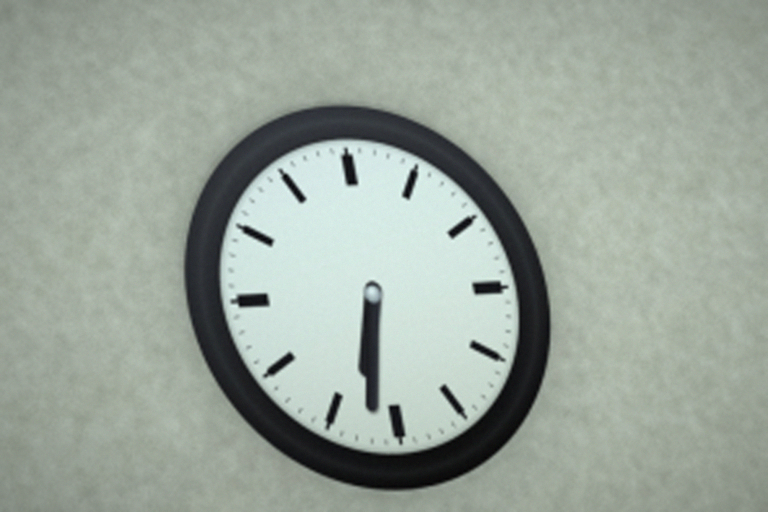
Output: 6h32
